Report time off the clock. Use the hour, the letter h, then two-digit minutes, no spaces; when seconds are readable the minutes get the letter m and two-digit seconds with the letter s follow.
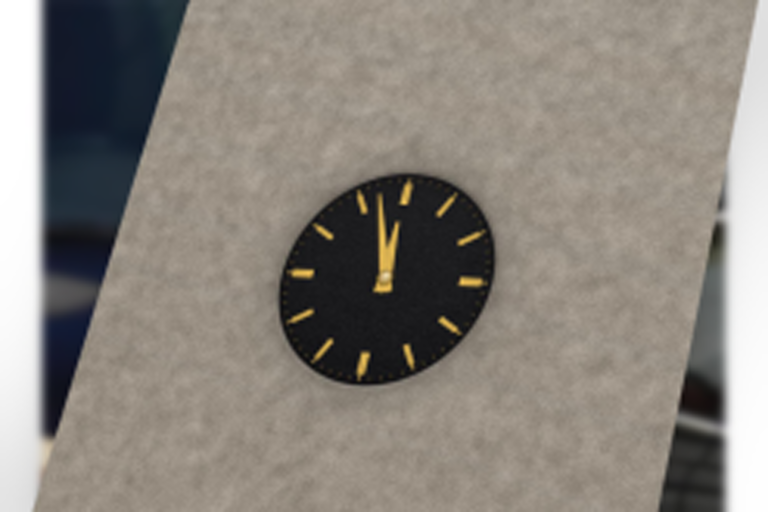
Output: 11h57
